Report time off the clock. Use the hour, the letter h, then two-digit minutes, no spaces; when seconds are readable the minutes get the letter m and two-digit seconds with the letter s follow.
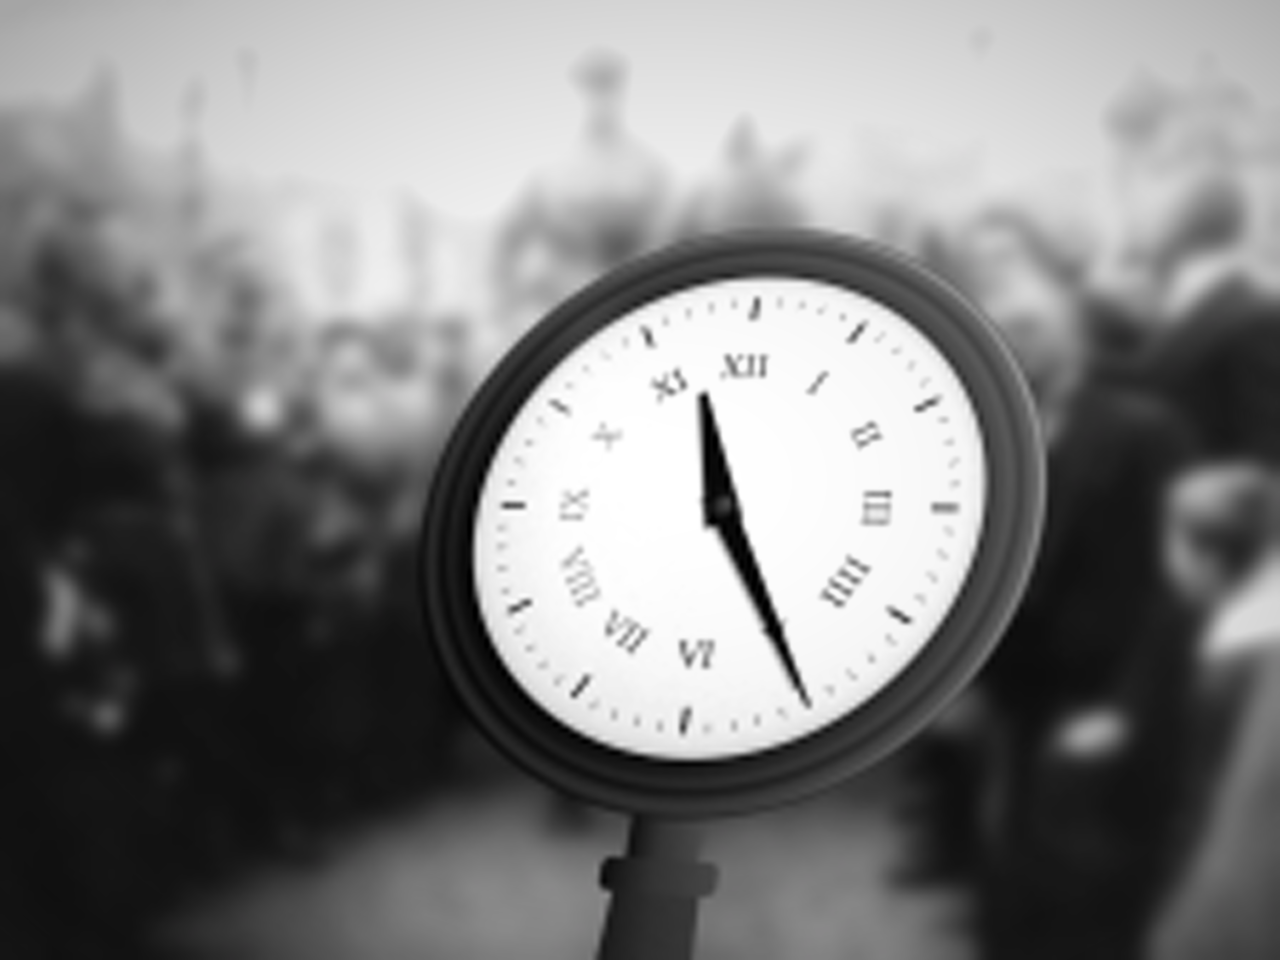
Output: 11h25
